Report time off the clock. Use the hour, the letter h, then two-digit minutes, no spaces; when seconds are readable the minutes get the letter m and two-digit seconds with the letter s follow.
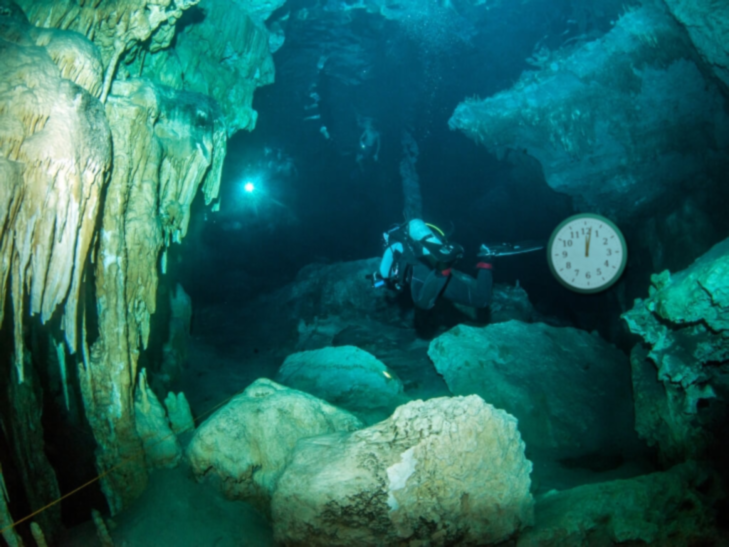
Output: 12h02
